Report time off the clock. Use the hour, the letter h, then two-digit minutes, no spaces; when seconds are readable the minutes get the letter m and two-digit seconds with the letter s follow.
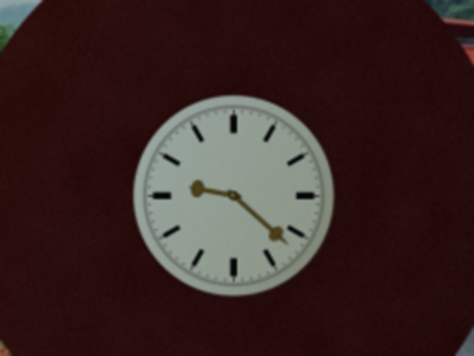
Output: 9h22
